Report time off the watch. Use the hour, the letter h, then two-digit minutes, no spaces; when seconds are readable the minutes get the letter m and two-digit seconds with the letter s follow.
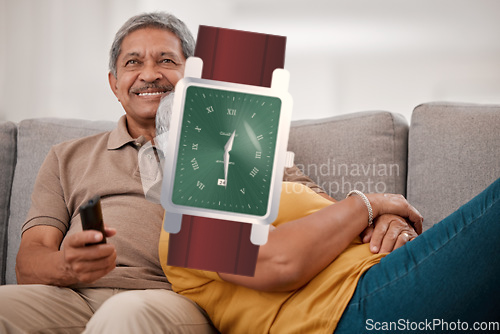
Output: 12h29
